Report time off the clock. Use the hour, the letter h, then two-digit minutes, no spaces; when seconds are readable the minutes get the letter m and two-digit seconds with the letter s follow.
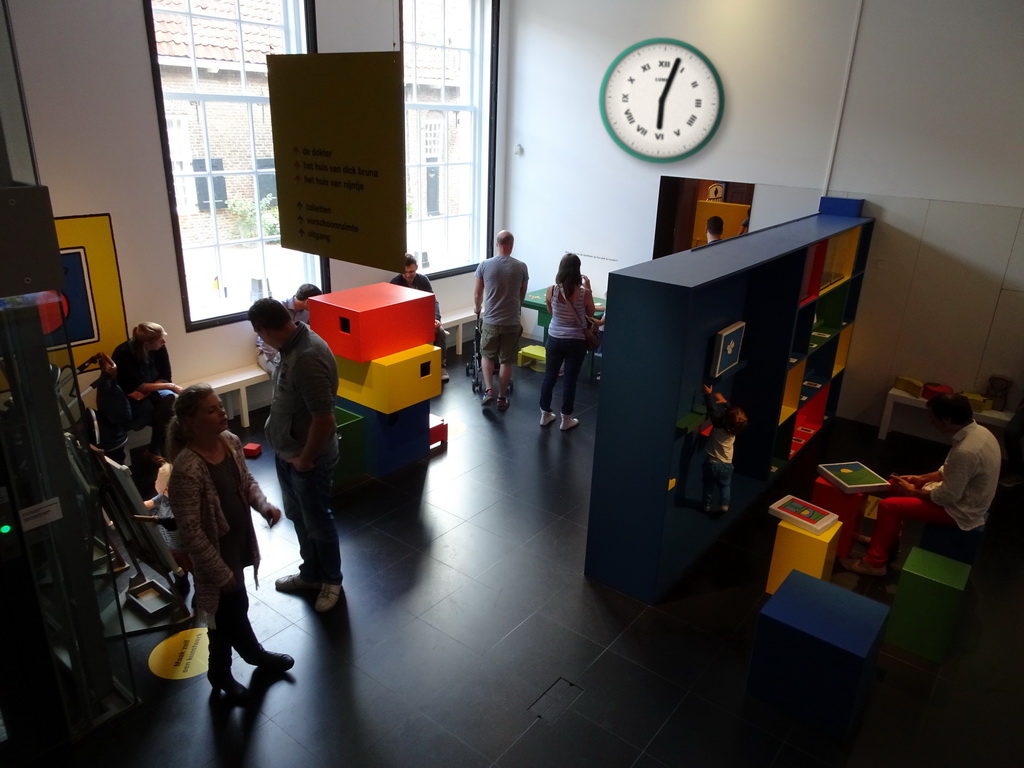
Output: 6h03
